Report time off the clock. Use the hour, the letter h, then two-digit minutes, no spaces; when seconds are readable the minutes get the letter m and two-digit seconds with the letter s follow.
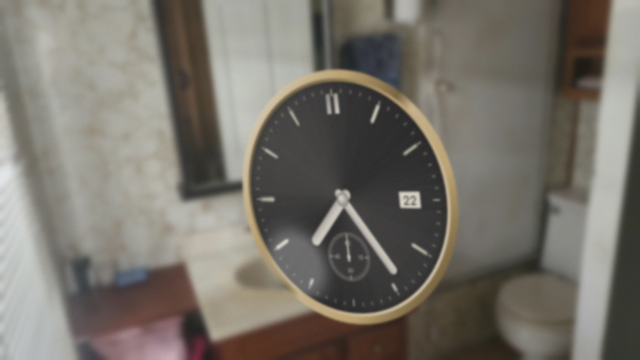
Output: 7h24
